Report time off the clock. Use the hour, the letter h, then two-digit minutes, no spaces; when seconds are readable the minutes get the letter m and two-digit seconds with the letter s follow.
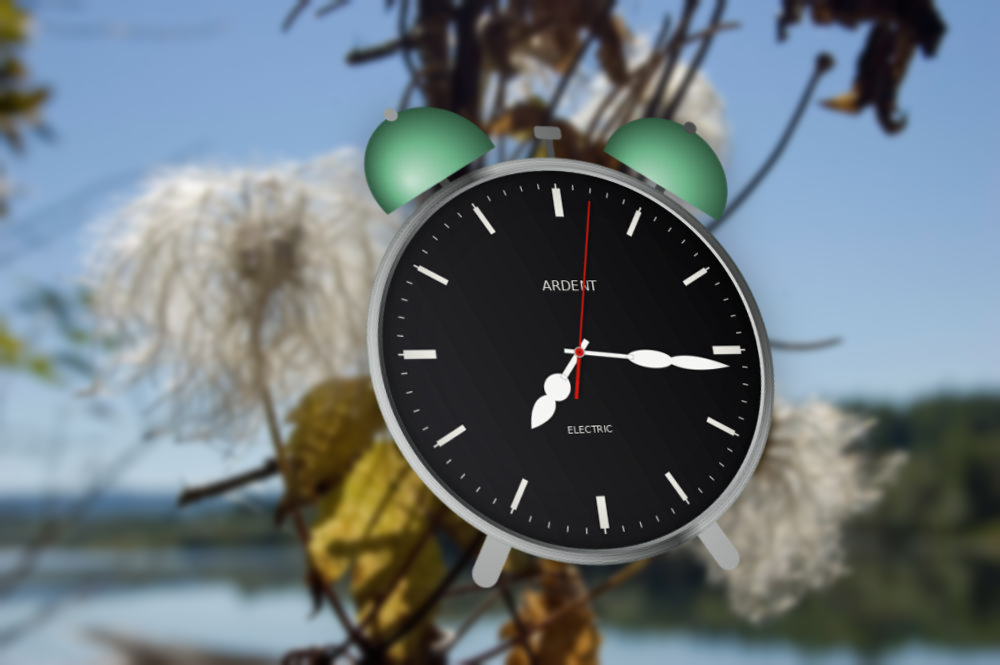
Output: 7h16m02s
